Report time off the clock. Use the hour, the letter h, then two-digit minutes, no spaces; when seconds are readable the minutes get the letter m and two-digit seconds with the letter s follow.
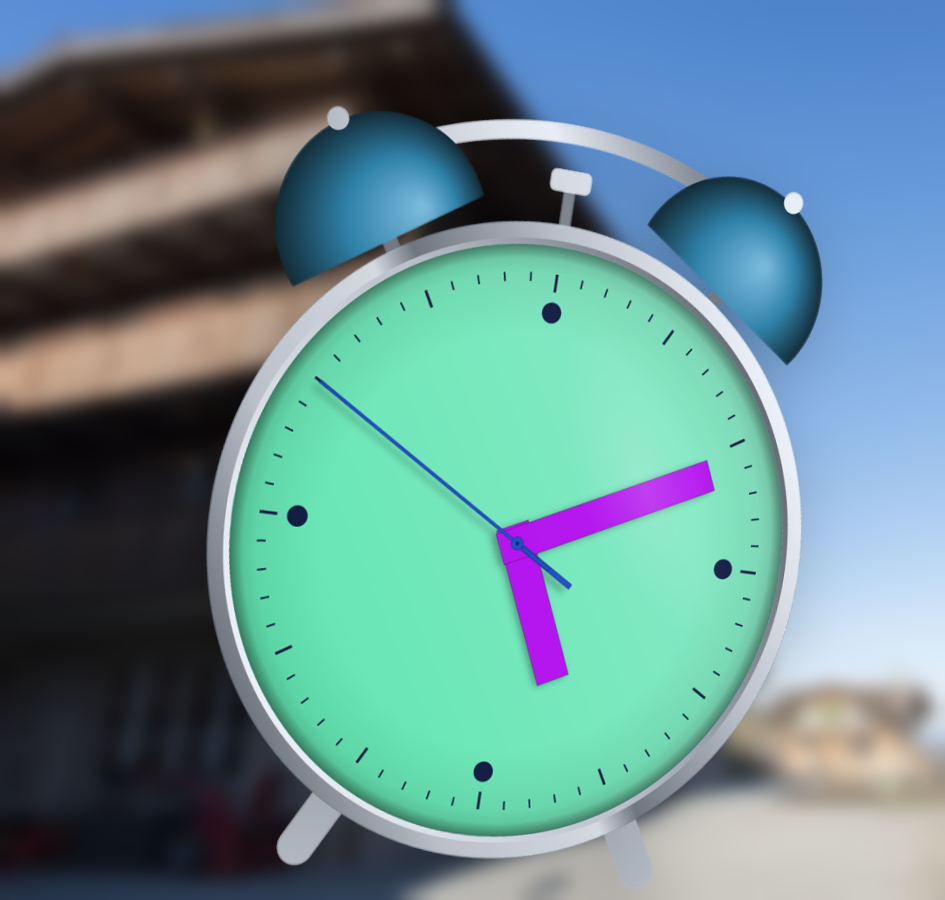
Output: 5h10m50s
